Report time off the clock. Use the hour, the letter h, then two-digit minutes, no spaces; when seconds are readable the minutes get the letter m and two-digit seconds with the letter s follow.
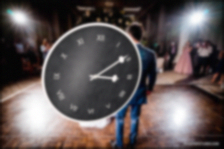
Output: 3h09
